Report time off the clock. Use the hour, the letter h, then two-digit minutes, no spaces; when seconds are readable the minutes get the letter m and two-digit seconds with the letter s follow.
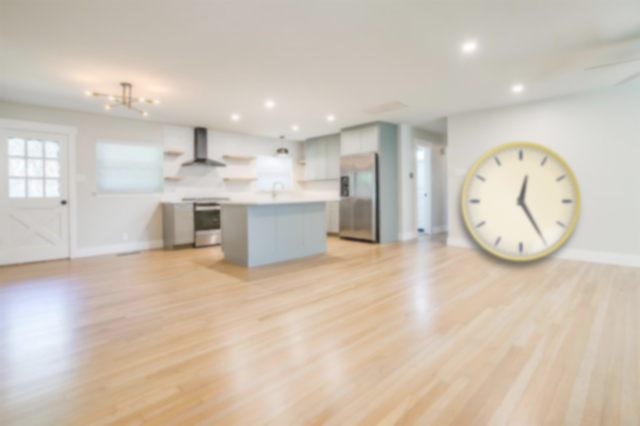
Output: 12h25
